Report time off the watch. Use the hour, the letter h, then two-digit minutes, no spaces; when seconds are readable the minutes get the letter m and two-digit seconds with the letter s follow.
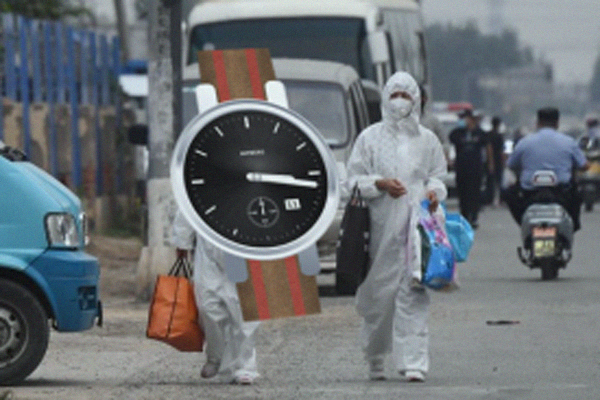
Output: 3h17
